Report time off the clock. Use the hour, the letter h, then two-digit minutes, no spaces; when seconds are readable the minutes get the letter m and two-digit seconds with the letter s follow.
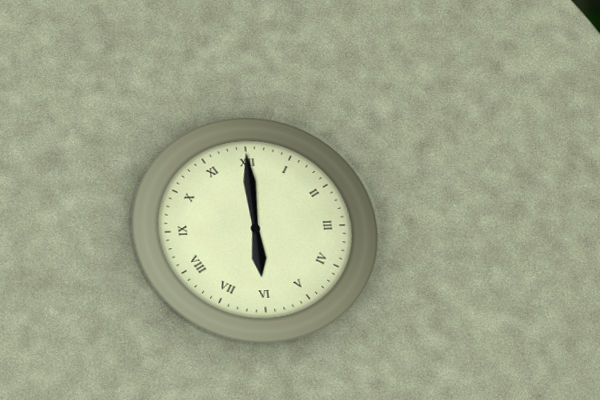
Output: 6h00
